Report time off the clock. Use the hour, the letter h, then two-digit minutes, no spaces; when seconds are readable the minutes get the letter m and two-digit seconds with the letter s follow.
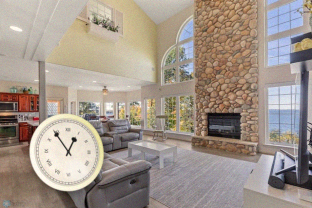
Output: 12h54
